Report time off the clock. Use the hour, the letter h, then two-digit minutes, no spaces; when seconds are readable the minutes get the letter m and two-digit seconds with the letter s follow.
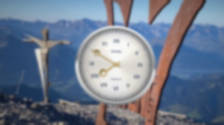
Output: 7h50
